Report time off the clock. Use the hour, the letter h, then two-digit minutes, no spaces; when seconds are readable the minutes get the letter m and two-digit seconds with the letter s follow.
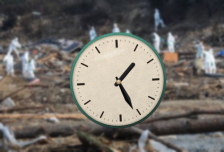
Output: 1h26
